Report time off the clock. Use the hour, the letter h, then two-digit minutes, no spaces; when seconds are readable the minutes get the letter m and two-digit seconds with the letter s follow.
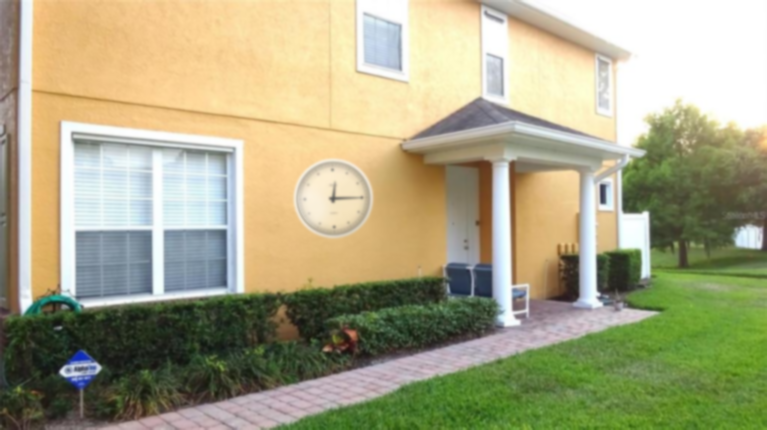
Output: 12h15
